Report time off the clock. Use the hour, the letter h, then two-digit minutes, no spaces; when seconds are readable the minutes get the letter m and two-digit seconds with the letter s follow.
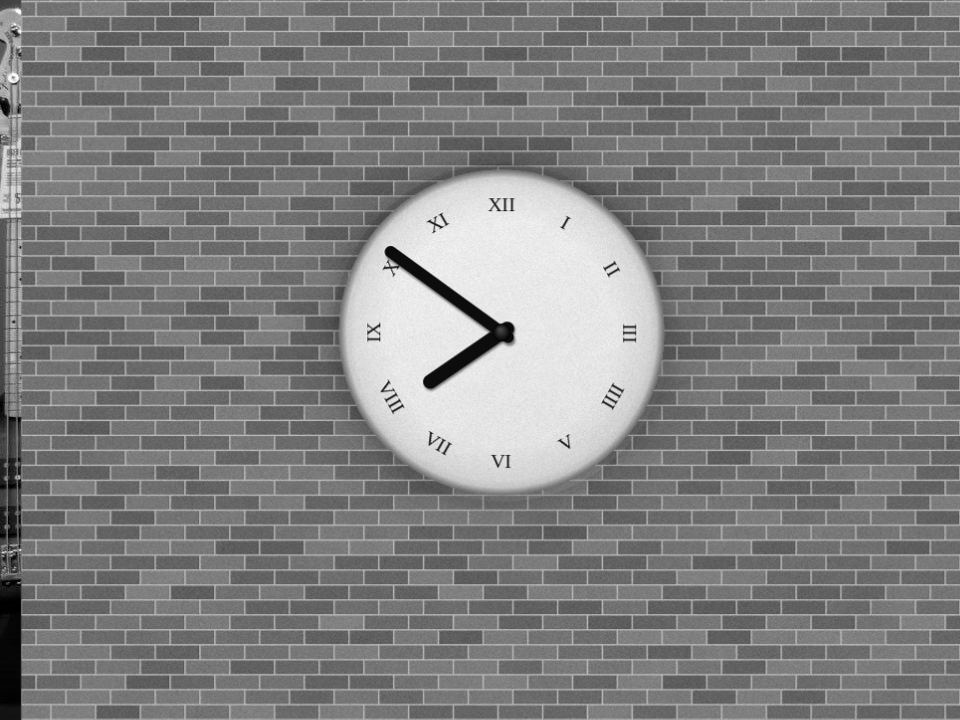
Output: 7h51
